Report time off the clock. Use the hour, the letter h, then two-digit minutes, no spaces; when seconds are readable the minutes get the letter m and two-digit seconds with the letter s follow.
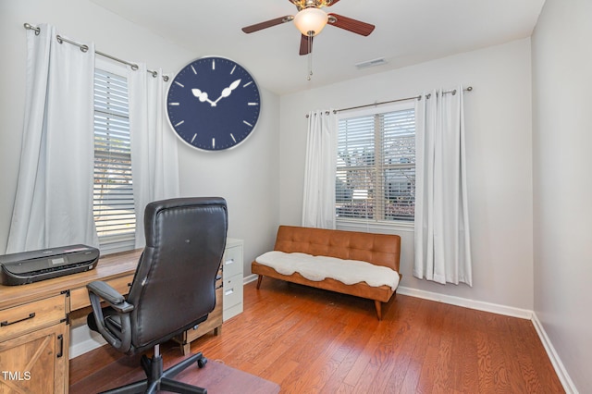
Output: 10h08
